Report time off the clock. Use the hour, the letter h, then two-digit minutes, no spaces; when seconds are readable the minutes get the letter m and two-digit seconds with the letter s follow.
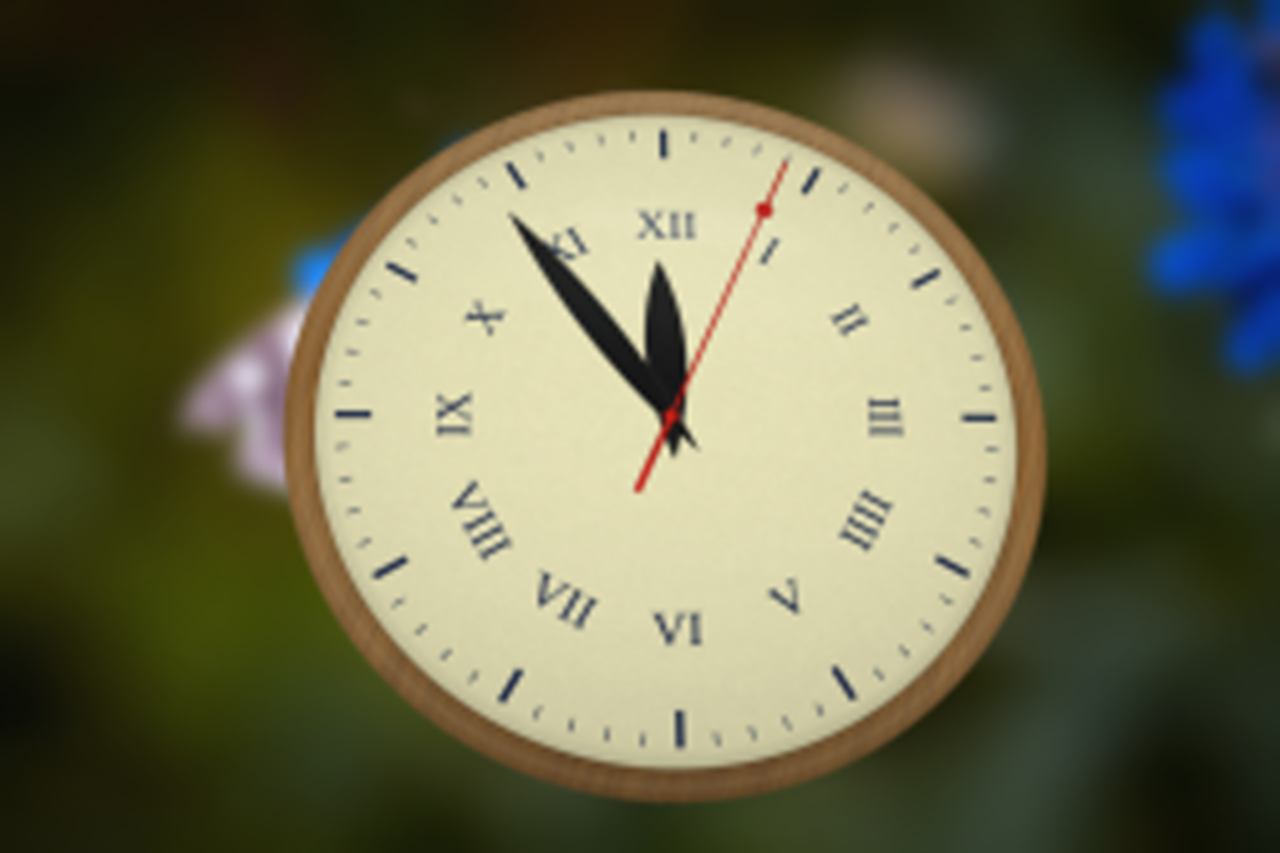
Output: 11h54m04s
